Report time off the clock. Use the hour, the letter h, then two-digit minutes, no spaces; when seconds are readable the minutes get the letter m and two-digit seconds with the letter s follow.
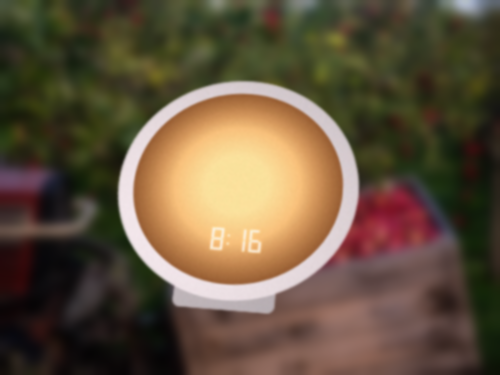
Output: 8h16
